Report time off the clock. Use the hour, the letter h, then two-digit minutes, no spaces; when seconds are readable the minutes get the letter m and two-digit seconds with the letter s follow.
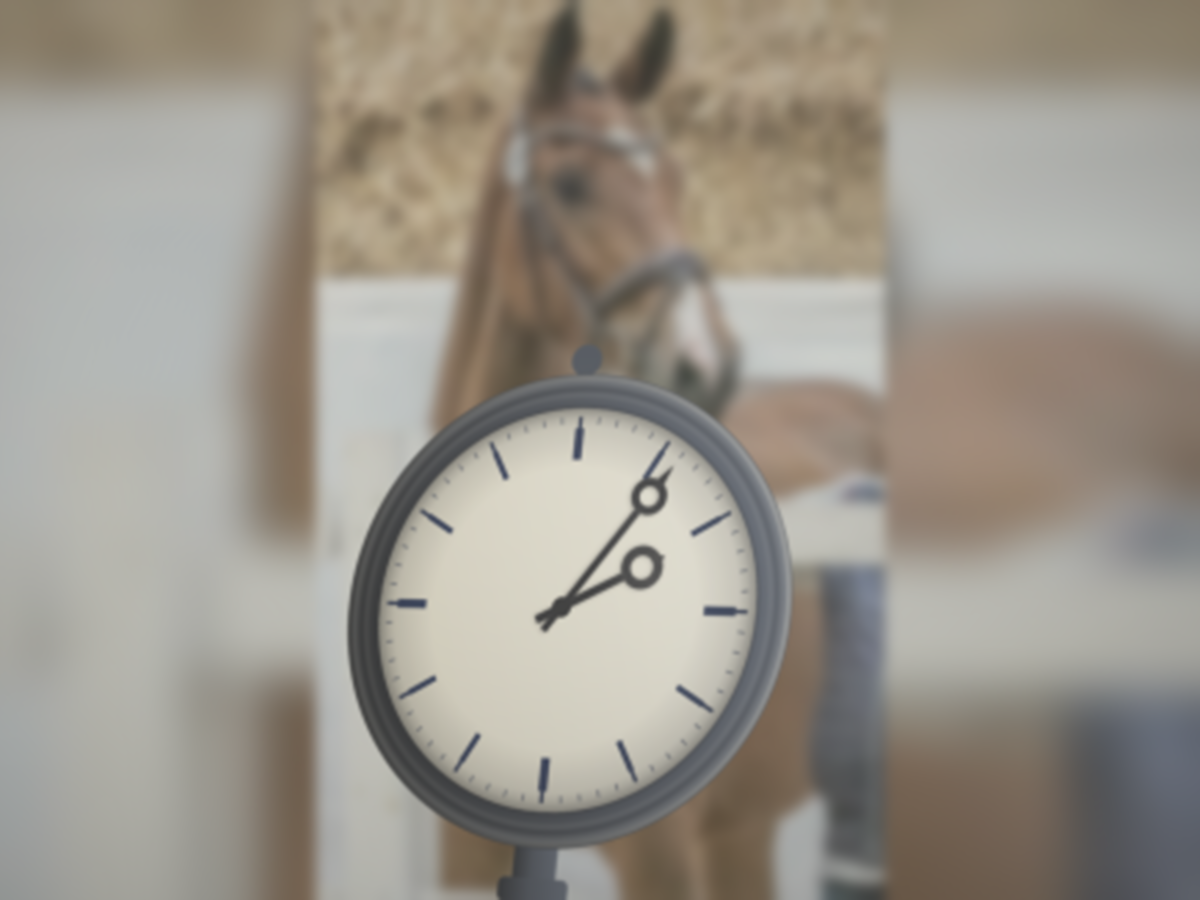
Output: 2h06
